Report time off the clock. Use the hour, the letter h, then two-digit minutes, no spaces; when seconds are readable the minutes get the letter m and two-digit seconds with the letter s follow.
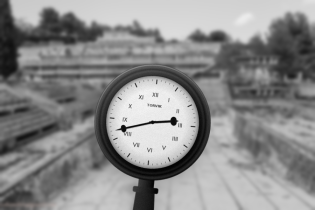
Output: 2h42
